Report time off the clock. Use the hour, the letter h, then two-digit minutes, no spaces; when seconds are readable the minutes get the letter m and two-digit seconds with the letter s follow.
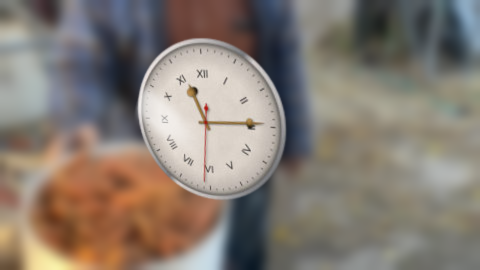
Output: 11h14m31s
